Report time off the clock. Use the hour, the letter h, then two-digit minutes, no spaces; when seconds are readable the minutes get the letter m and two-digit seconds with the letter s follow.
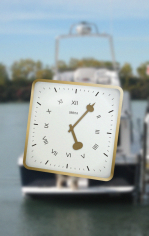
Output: 5h06
